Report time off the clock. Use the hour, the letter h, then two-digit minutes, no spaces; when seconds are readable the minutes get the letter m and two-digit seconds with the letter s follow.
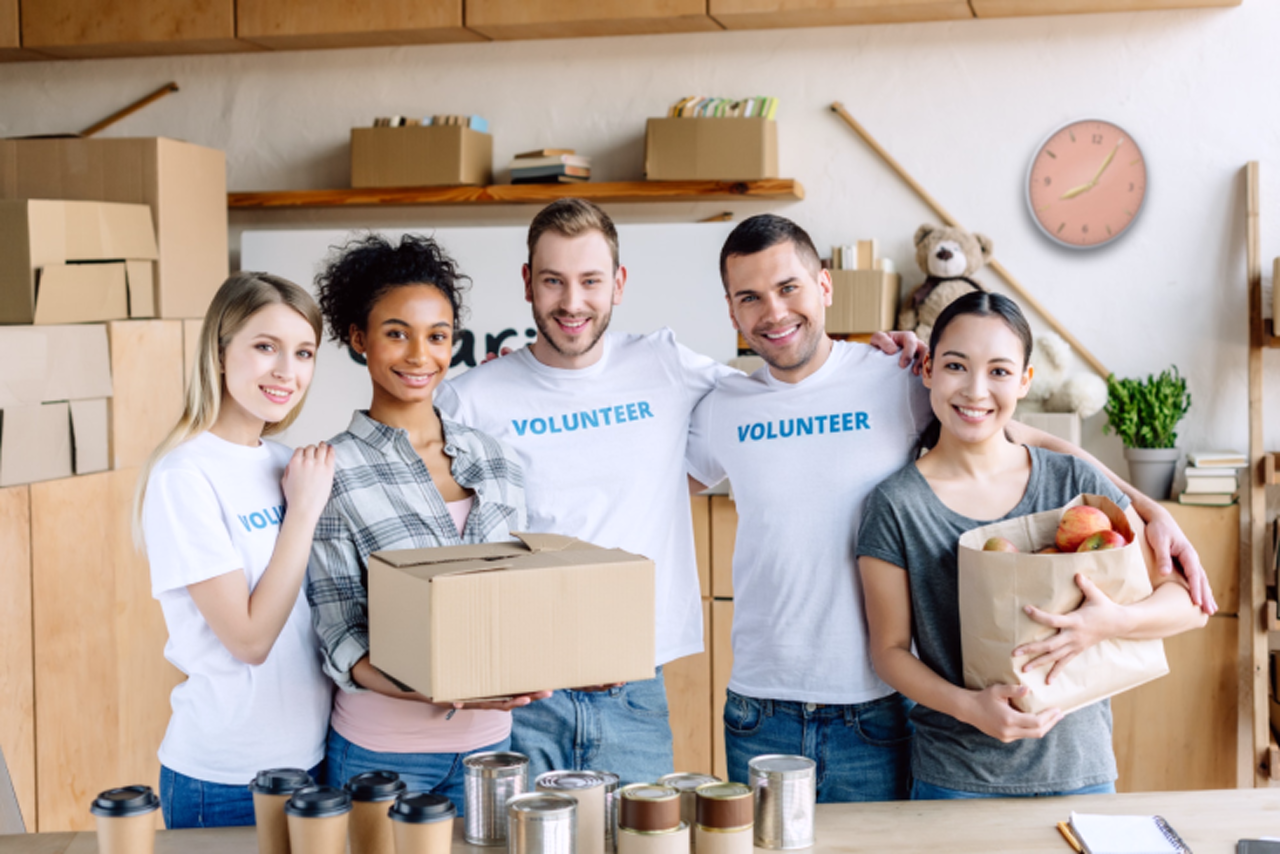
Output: 8h05
